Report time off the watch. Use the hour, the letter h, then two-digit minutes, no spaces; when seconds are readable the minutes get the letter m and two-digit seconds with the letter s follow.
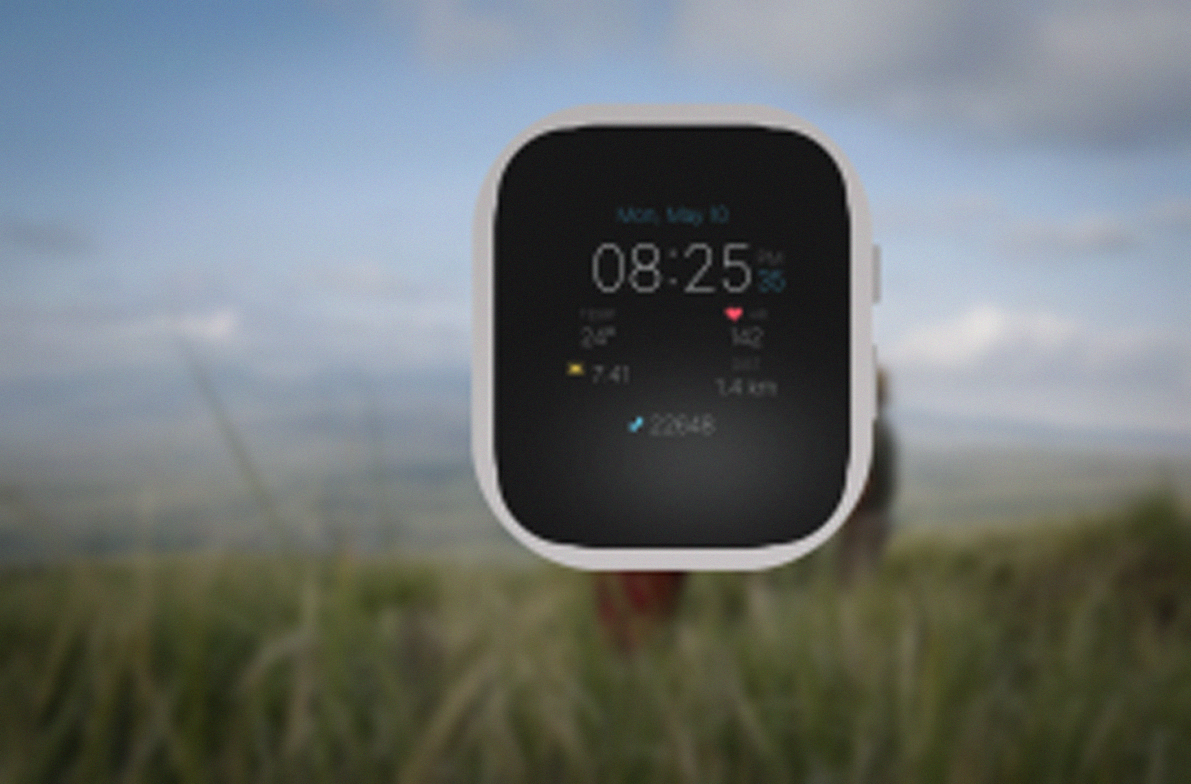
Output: 8h25
